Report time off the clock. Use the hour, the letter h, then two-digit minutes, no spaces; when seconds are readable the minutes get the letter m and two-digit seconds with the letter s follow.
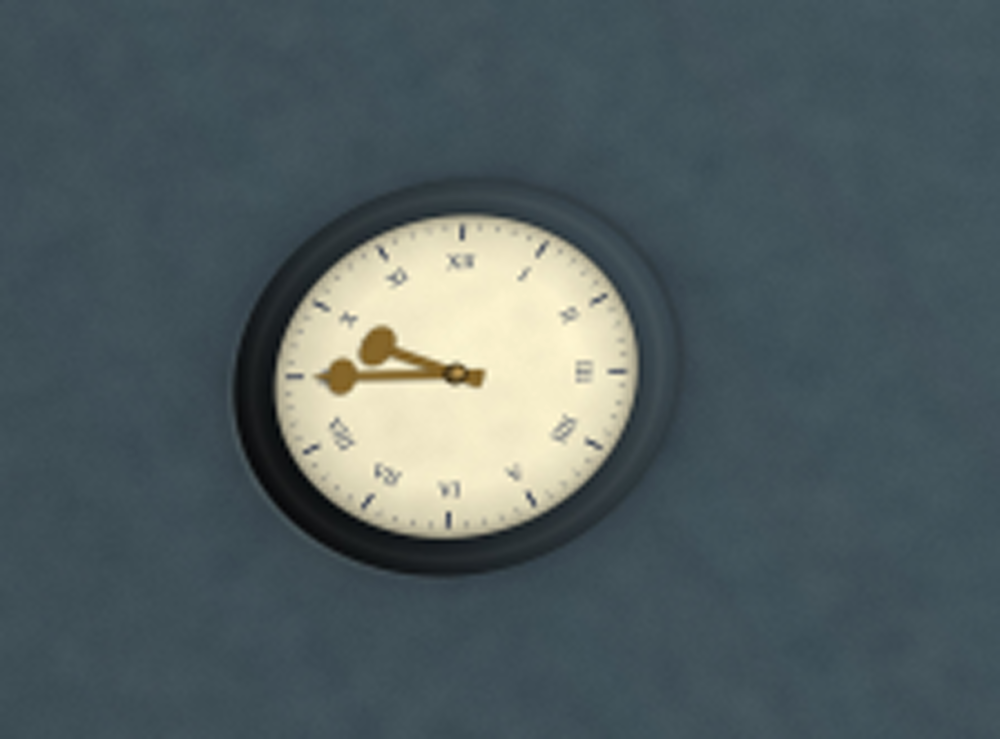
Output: 9h45
